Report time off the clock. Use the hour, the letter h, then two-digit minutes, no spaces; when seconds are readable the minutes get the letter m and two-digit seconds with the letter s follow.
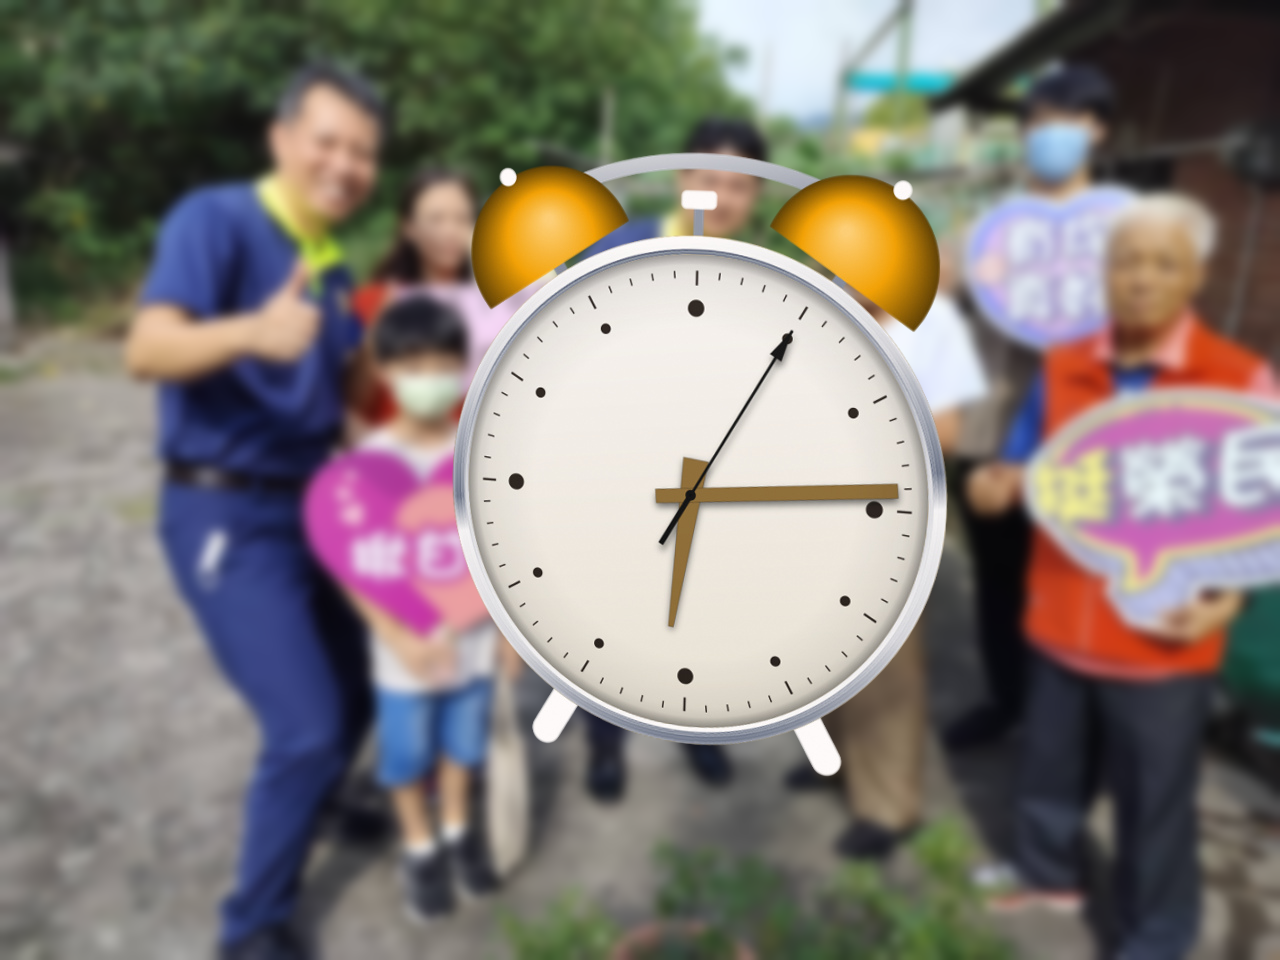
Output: 6h14m05s
